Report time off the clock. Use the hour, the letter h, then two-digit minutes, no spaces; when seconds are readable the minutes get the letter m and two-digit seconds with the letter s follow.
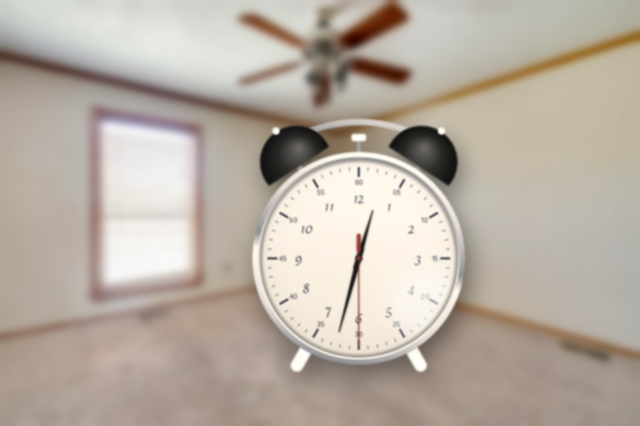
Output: 12h32m30s
